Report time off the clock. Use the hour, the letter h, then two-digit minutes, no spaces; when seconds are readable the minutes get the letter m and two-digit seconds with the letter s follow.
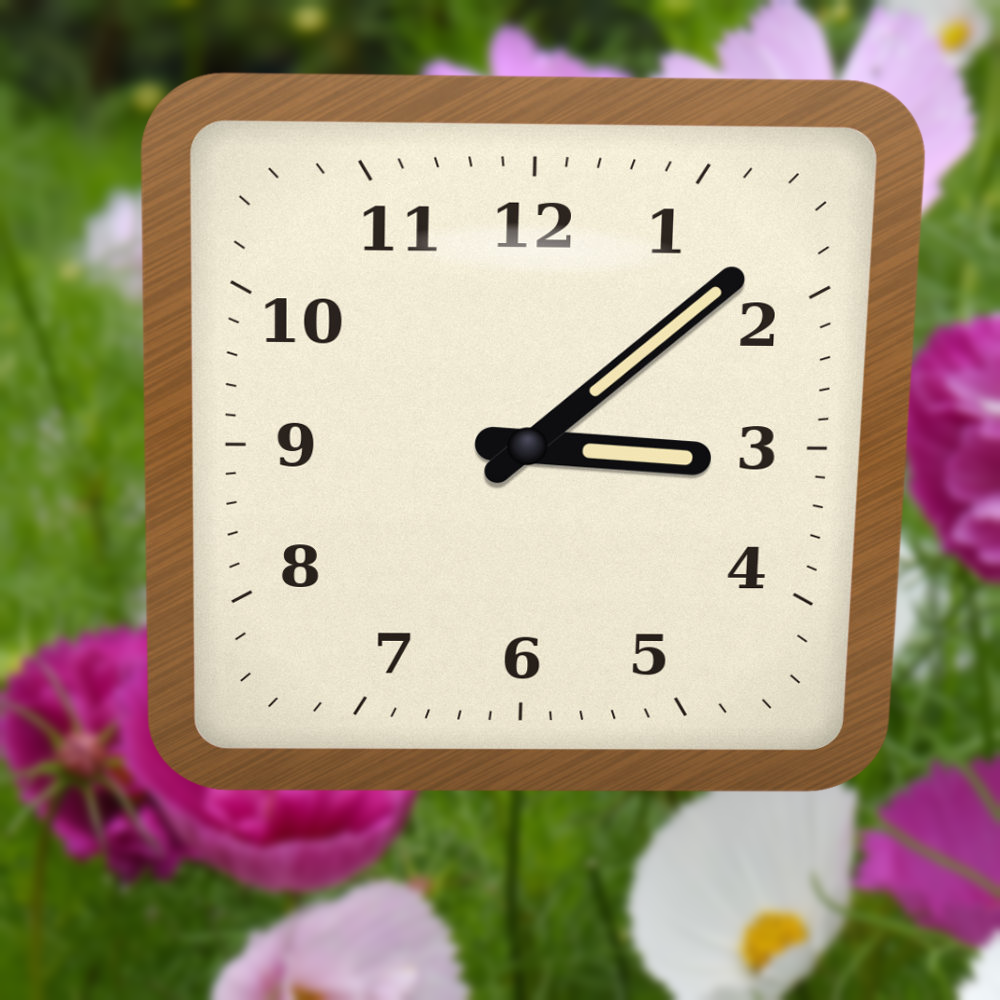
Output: 3h08
